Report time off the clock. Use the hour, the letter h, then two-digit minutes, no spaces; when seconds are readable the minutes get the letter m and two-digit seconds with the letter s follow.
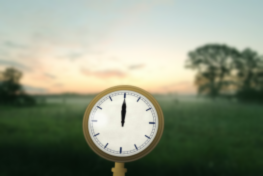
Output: 12h00
